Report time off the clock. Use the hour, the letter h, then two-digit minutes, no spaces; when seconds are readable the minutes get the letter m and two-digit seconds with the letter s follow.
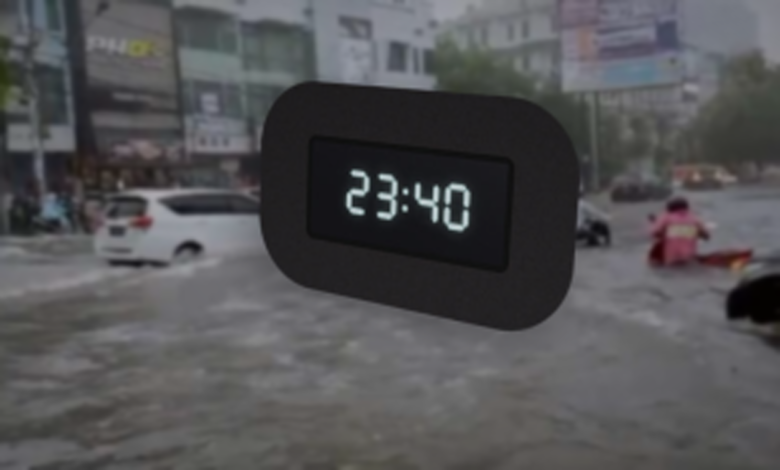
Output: 23h40
